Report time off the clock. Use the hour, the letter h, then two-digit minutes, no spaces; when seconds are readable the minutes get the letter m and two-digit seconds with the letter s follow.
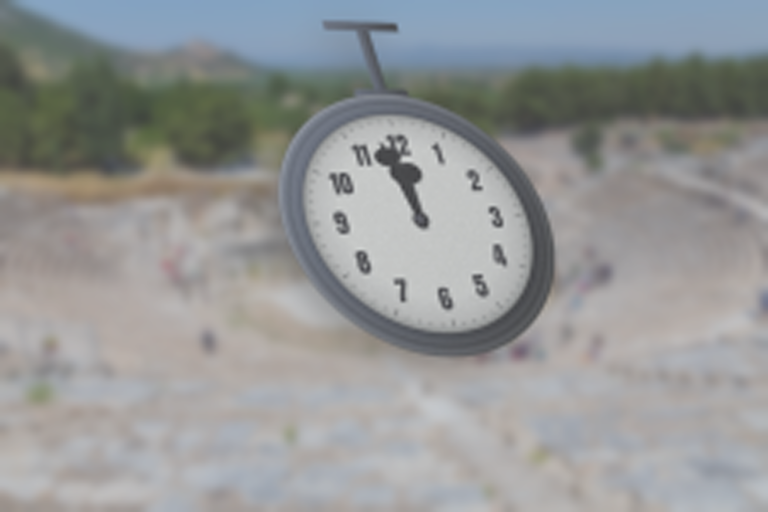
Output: 11h58
